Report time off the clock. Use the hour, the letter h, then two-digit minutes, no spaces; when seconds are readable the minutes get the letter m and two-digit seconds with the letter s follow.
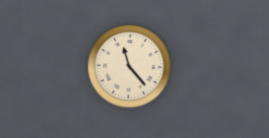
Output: 11h23
